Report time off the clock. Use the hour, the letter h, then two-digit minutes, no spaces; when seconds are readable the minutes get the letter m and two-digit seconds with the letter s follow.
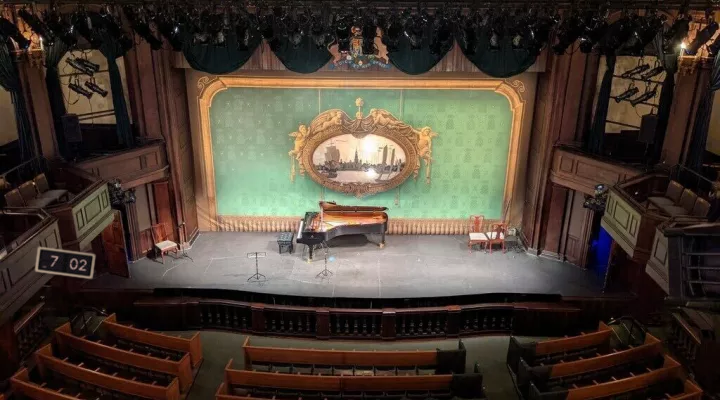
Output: 7h02
